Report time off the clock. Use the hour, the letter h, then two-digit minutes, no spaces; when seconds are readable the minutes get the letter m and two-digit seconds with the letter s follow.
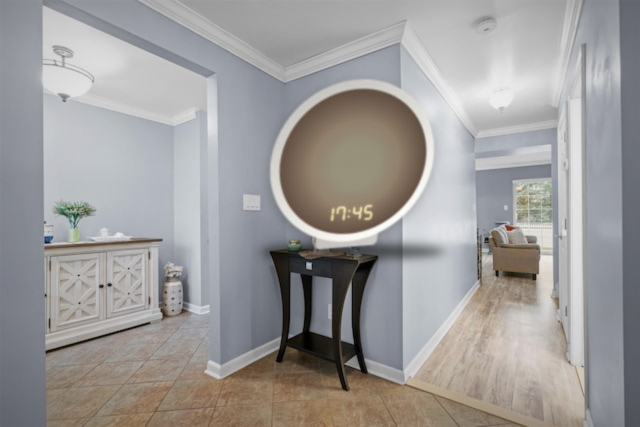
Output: 17h45
